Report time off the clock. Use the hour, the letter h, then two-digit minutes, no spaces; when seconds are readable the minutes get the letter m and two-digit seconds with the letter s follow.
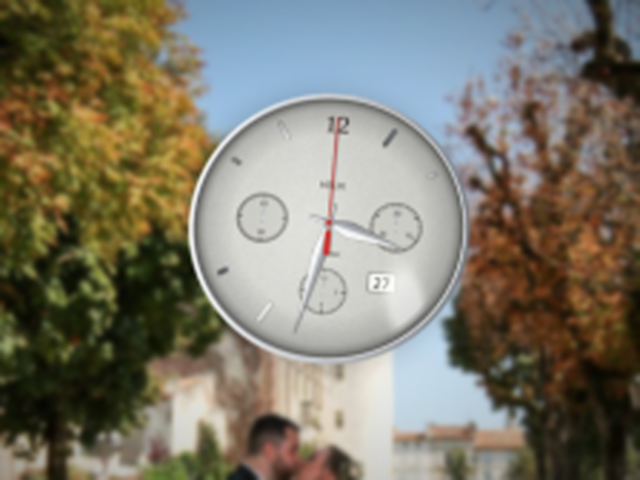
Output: 3h32
